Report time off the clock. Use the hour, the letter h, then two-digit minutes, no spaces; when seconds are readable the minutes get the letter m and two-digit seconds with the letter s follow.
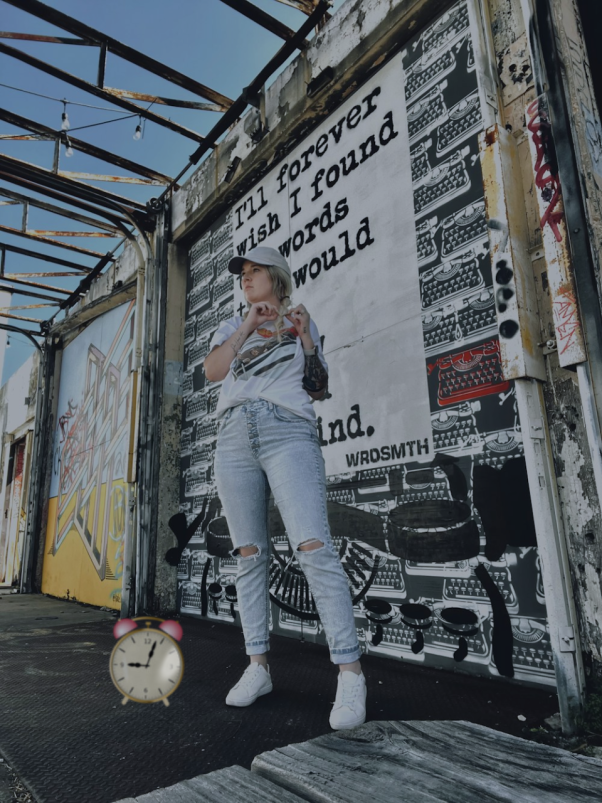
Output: 9h03
